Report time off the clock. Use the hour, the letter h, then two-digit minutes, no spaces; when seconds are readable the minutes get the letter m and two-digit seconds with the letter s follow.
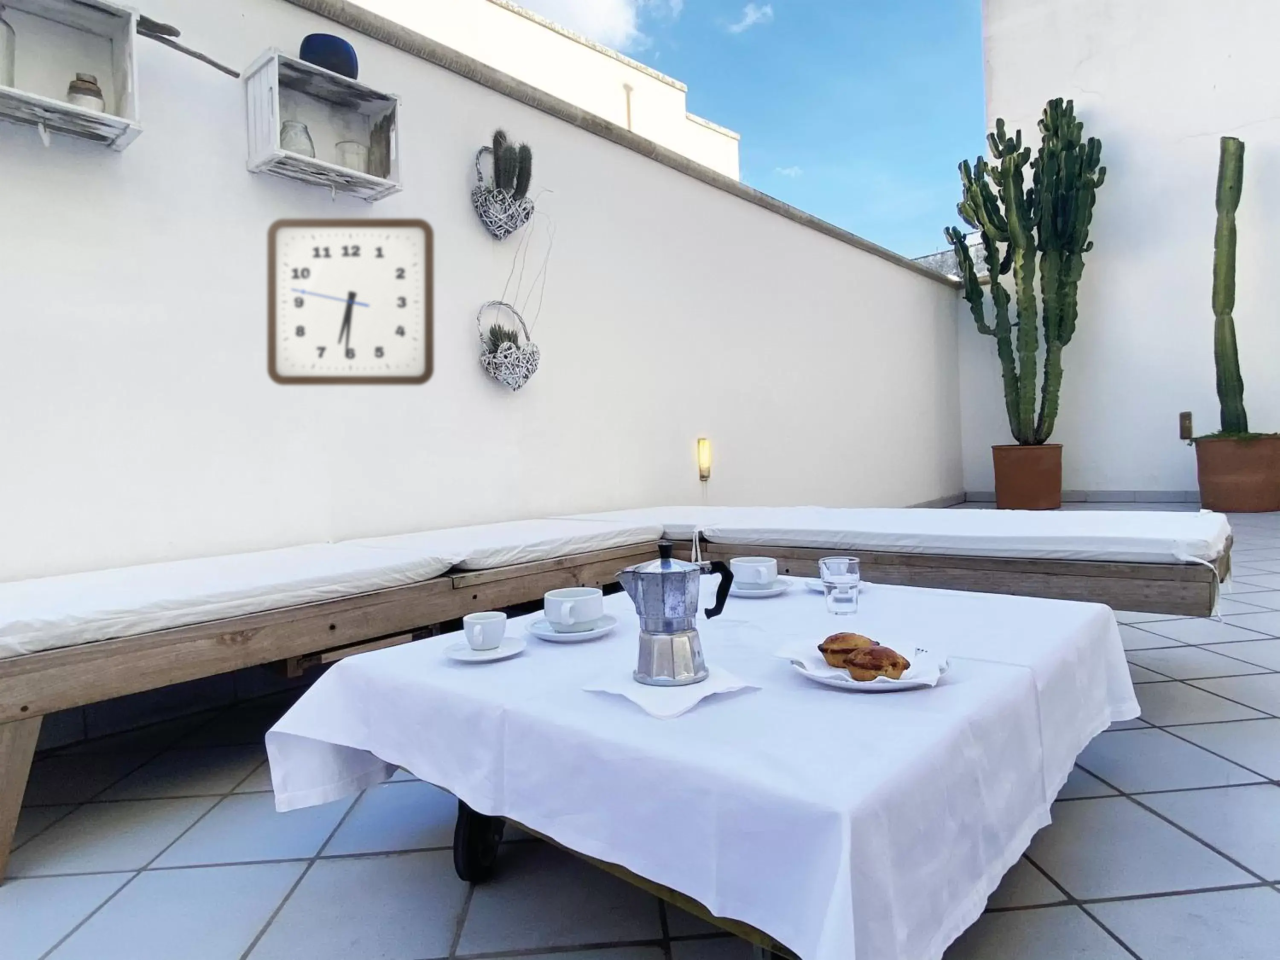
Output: 6h30m47s
